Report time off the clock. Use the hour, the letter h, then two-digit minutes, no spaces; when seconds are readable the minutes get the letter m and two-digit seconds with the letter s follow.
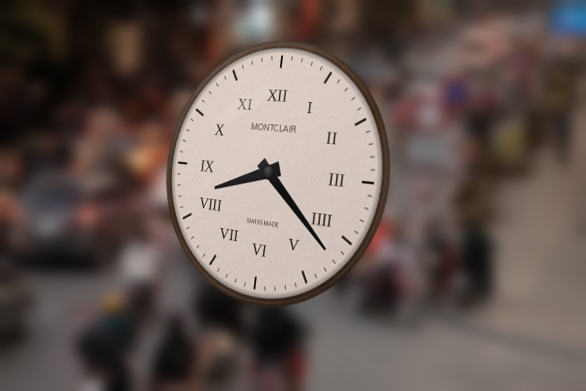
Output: 8h22
